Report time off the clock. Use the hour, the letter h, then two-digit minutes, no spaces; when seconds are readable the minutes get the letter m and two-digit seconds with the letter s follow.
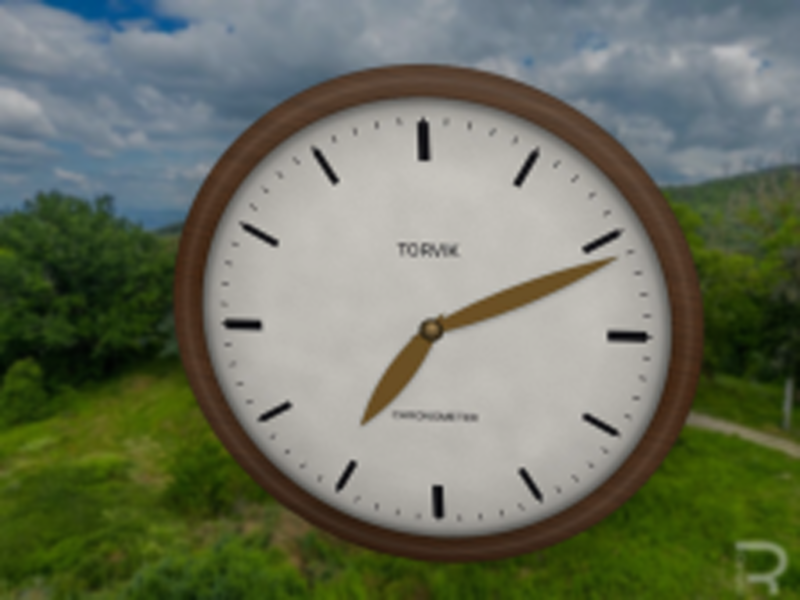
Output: 7h11
